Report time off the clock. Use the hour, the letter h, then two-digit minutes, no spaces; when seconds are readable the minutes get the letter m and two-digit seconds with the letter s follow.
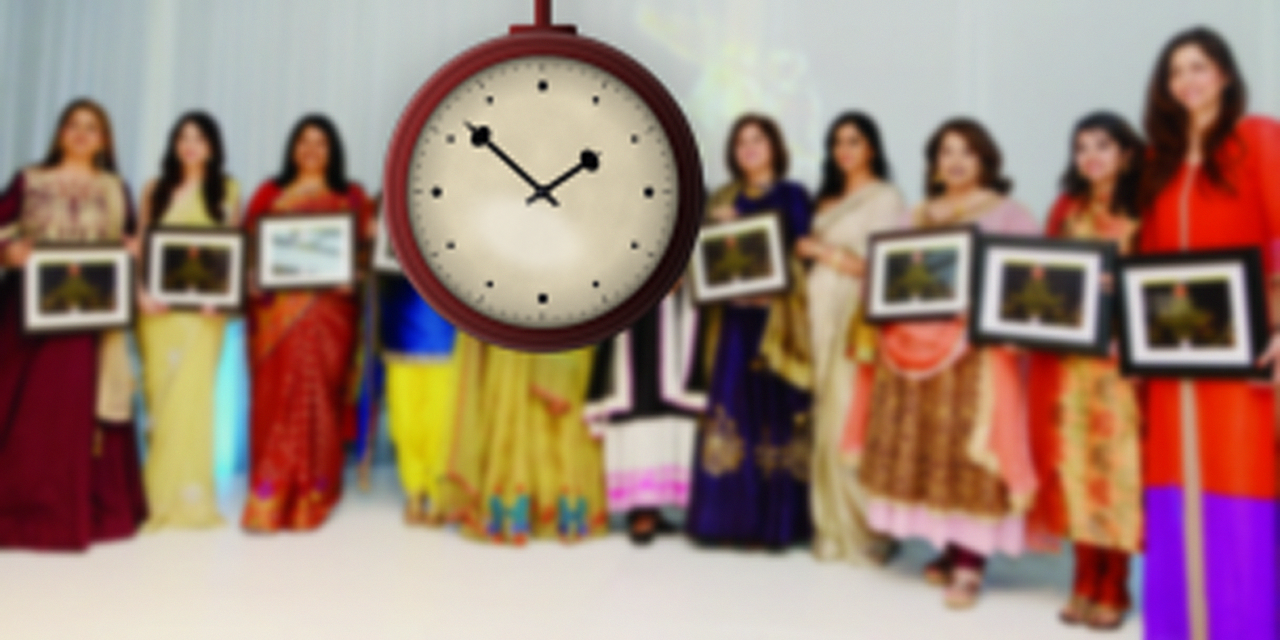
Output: 1h52
